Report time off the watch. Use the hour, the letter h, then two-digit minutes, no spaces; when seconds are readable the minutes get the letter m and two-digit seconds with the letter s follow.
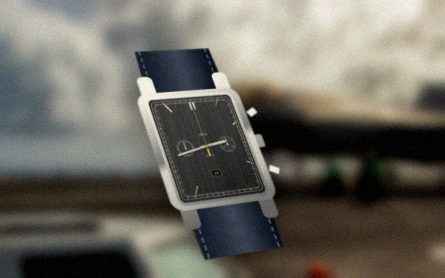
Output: 2h43
